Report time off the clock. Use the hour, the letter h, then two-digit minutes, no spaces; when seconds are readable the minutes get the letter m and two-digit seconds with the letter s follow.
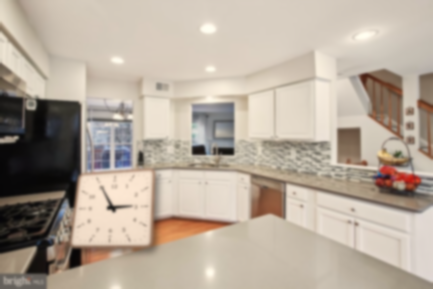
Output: 2h55
